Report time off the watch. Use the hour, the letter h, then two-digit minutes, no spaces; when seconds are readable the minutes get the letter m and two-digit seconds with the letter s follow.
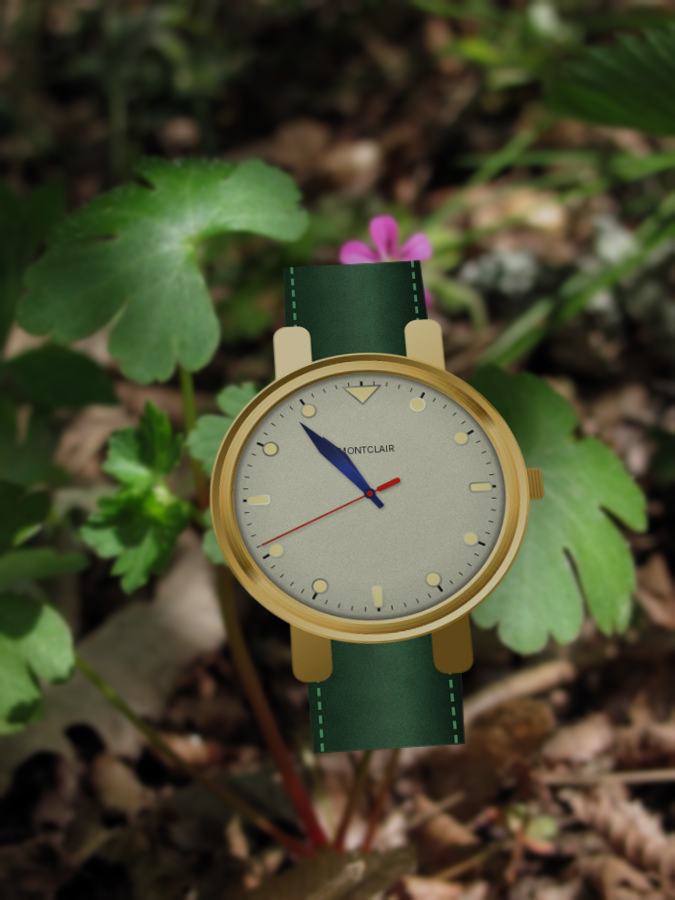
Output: 10h53m41s
